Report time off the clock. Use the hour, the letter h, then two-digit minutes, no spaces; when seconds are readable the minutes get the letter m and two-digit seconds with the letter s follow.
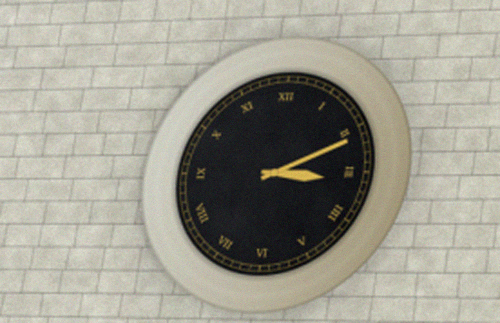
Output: 3h11
